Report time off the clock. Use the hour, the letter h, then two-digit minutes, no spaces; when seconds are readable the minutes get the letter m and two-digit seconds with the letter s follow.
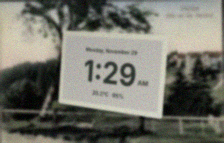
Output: 1h29
